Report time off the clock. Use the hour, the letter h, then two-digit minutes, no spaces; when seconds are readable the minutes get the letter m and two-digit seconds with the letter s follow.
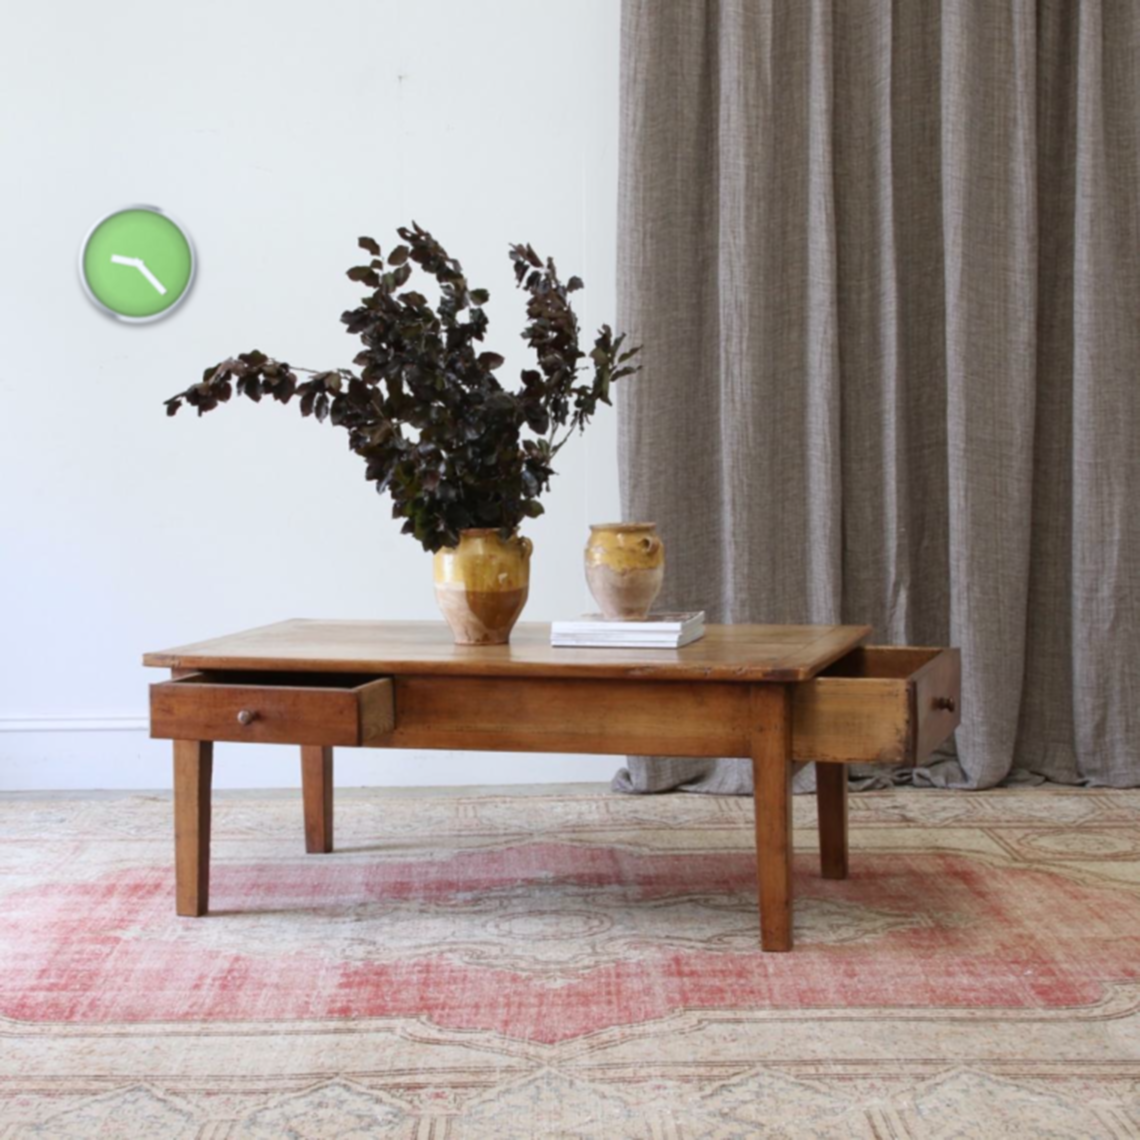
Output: 9h23
